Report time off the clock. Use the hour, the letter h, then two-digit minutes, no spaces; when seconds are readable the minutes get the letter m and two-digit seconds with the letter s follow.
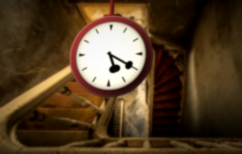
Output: 5h20
